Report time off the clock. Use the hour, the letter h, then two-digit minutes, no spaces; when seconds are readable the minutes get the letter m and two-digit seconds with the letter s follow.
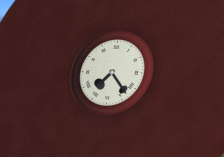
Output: 7h23
